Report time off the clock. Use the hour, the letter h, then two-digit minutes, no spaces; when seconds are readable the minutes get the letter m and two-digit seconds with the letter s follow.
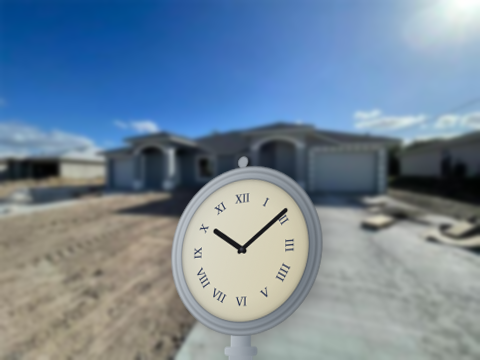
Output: 10h09
